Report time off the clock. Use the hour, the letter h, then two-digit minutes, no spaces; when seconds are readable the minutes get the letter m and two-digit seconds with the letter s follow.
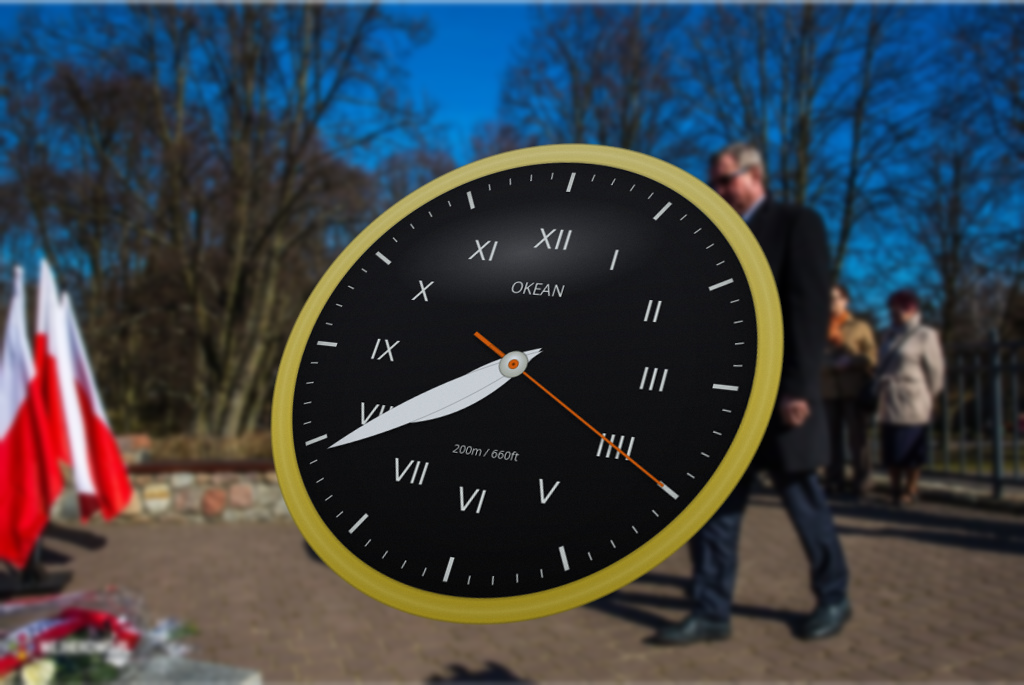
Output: 7h39m20s
